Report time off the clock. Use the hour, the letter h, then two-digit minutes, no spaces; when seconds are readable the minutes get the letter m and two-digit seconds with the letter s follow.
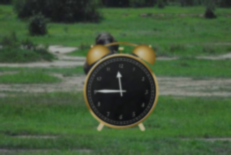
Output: 11h45
